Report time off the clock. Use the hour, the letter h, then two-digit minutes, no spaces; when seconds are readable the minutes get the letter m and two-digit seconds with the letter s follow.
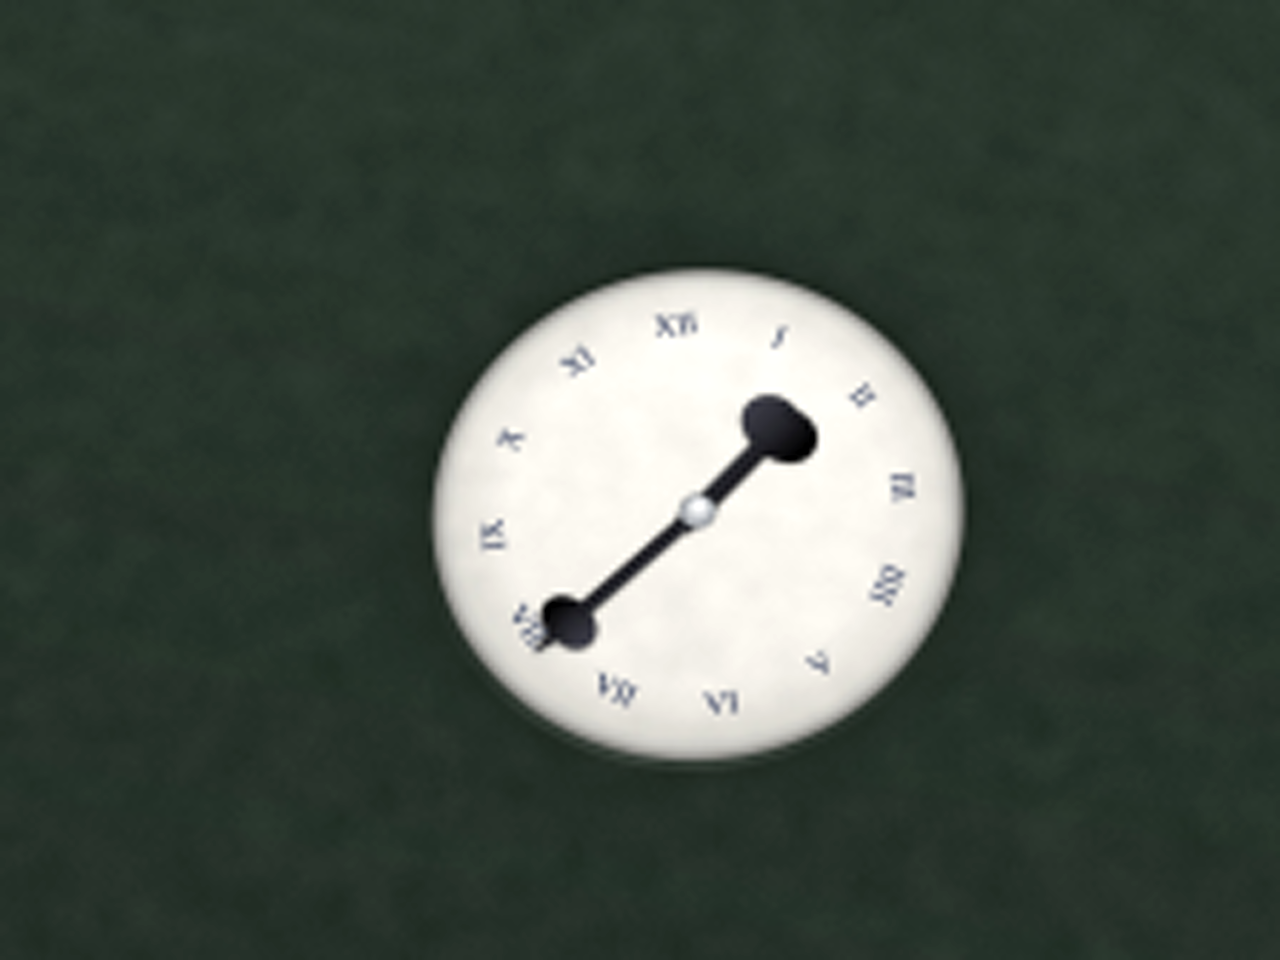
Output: 1h39
